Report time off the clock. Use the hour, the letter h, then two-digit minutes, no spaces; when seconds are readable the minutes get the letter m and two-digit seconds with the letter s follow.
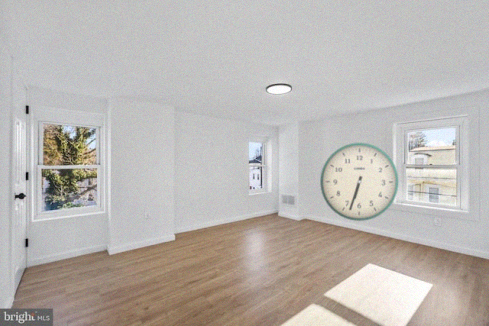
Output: 6h33
